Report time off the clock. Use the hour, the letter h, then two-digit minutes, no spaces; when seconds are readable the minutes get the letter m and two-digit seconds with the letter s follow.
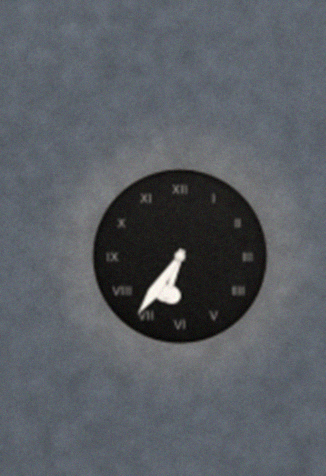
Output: 6h36
